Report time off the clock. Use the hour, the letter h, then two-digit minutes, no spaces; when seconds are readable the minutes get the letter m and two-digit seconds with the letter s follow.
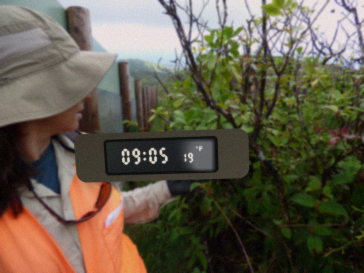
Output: 9h05
